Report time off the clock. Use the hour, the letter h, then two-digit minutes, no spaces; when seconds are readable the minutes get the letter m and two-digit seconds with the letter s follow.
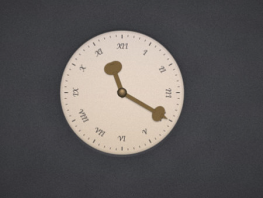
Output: 11h20
